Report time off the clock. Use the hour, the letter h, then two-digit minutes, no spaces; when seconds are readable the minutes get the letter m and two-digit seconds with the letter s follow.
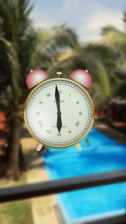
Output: 5h59
